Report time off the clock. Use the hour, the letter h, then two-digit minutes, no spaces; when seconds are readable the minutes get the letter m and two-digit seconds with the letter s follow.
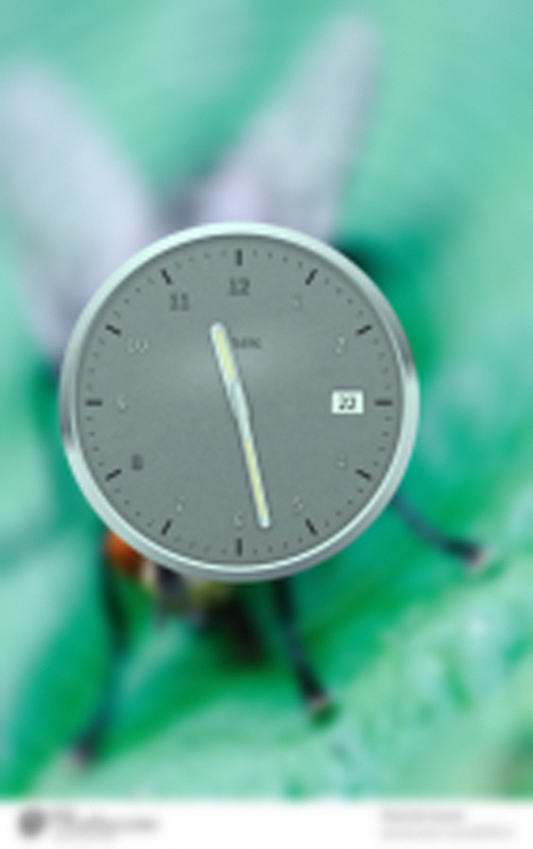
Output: 11h28
